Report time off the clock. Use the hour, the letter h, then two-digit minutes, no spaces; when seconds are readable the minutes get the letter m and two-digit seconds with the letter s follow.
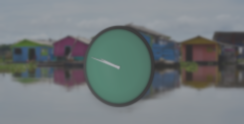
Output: 9h48
